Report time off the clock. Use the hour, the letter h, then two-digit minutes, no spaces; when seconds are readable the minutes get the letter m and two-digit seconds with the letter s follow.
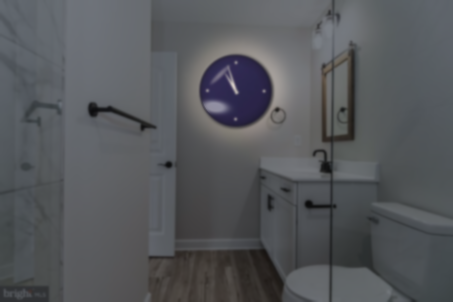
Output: 10h57
